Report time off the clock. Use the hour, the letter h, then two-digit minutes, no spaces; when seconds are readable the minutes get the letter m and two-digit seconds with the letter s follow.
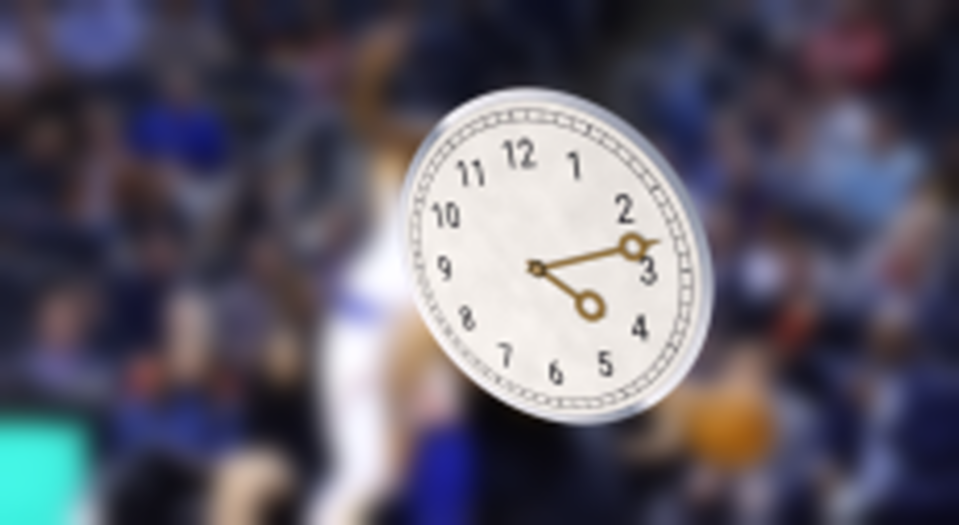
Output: 4h13
